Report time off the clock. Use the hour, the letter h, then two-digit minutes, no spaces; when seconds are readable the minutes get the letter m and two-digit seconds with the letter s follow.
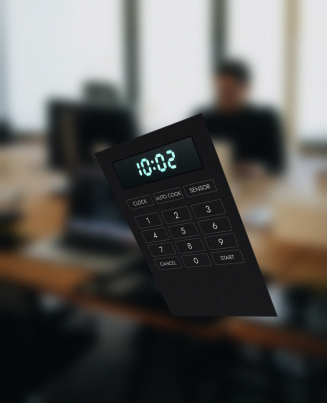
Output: 10h02
